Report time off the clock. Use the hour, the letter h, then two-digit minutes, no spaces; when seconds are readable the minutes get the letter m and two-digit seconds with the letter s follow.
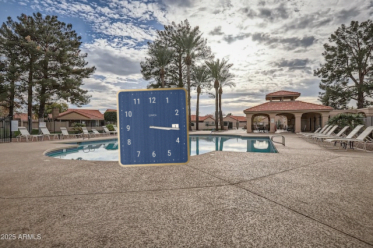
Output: 3h16
